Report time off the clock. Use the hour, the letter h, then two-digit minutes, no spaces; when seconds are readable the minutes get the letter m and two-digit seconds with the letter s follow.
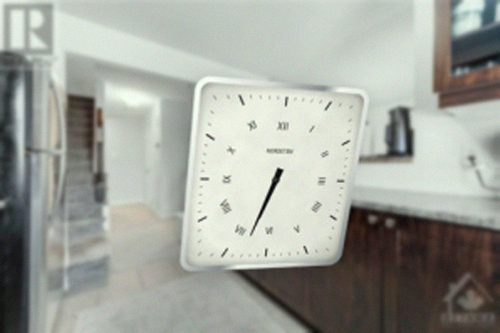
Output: 6h33
